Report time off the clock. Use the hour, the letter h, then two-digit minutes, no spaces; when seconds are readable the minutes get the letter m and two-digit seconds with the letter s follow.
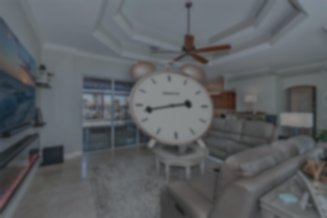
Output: 2h43
